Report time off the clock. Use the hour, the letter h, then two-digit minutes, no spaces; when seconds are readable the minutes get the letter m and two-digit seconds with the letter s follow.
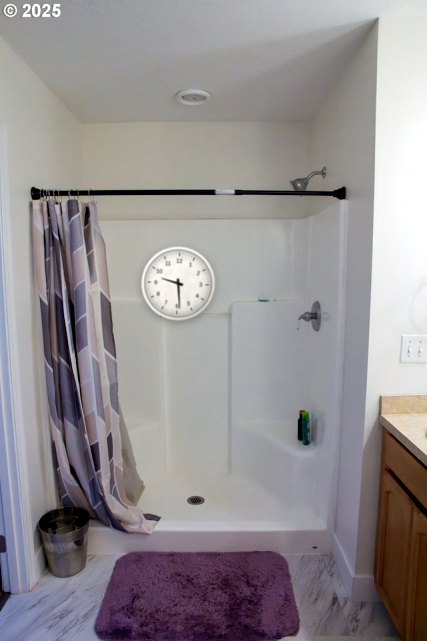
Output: 9h29
